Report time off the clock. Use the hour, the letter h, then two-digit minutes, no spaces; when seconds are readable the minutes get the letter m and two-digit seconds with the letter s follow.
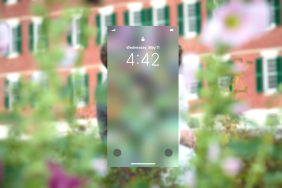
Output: 4h42
